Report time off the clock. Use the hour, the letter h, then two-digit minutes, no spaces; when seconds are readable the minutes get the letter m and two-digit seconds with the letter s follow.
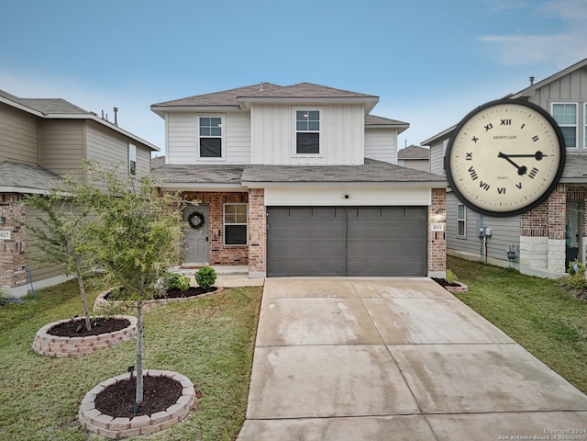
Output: 4h15
